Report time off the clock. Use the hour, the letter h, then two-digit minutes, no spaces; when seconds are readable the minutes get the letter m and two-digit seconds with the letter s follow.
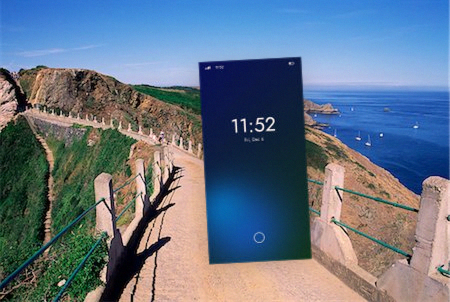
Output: 11h52
